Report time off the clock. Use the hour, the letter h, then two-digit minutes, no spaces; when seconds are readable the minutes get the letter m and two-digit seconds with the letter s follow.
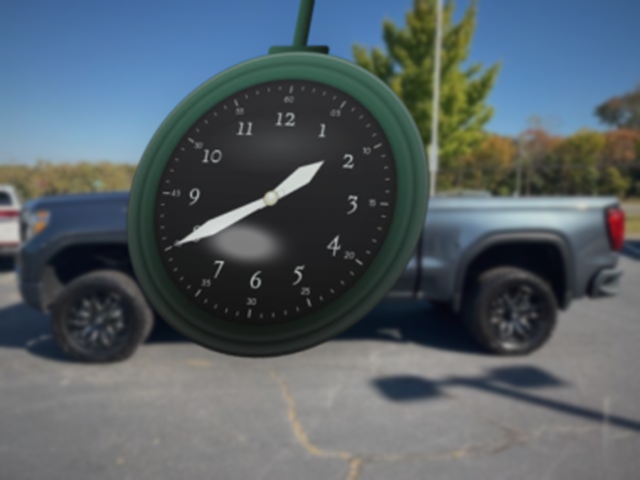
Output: 1h40
